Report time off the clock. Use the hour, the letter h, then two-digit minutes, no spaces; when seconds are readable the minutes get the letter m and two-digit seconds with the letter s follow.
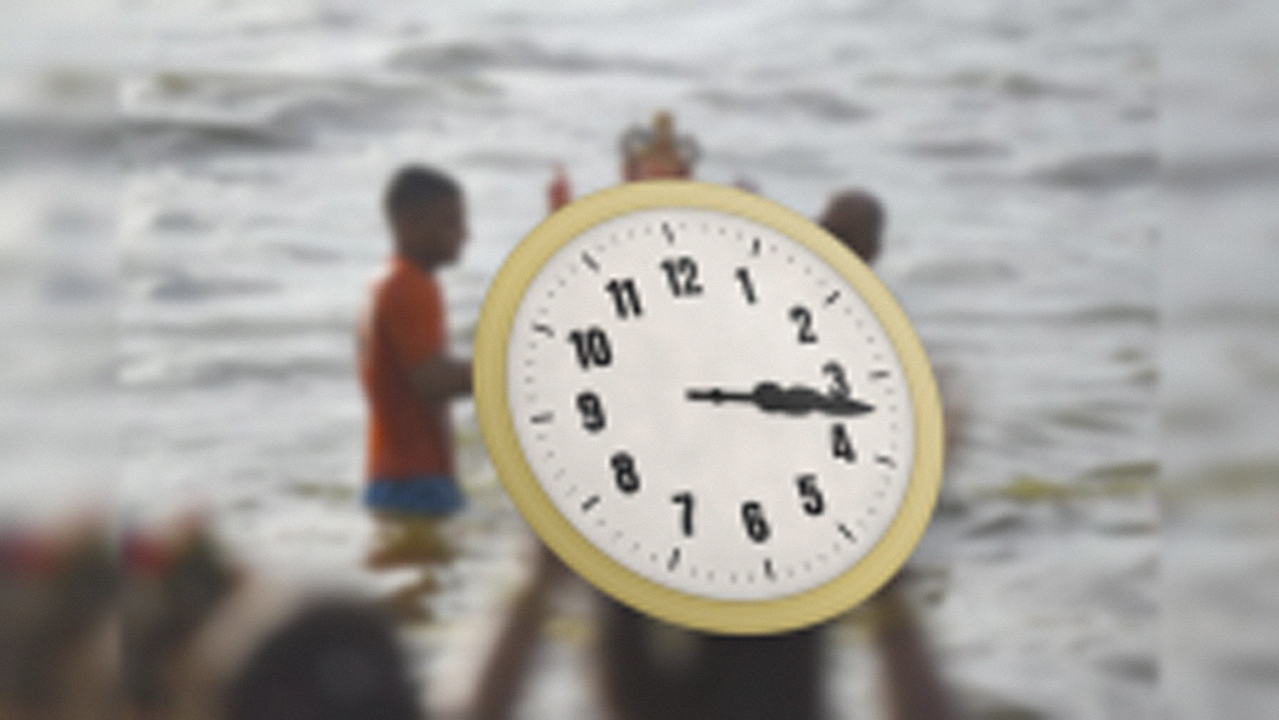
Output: 3h17
